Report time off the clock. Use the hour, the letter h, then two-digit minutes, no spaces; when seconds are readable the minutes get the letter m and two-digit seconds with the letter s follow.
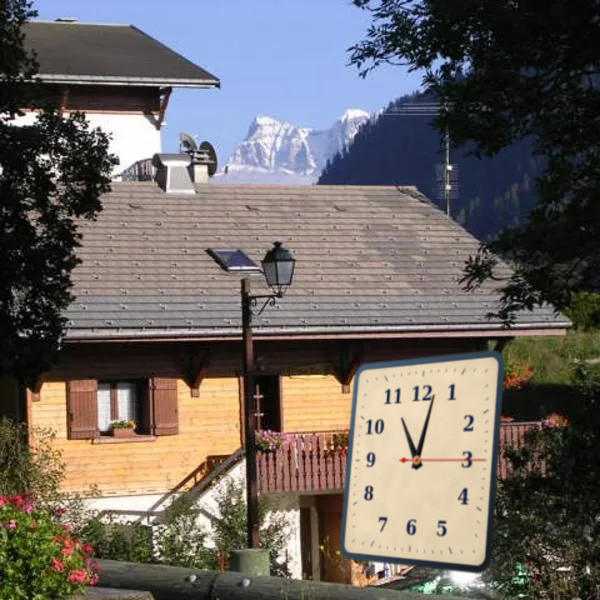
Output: 11h02m15s
